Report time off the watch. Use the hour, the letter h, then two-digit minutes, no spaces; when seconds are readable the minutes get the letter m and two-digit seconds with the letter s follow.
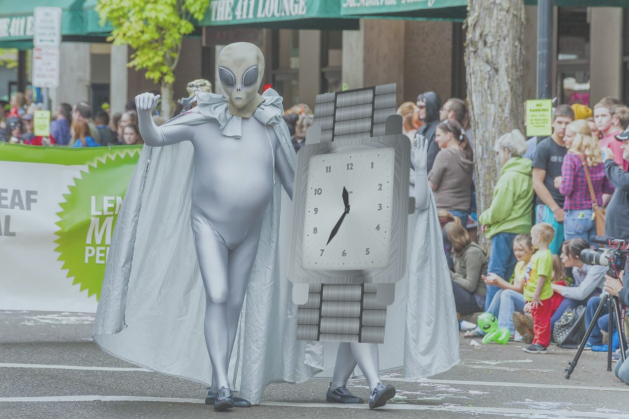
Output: 11h35
